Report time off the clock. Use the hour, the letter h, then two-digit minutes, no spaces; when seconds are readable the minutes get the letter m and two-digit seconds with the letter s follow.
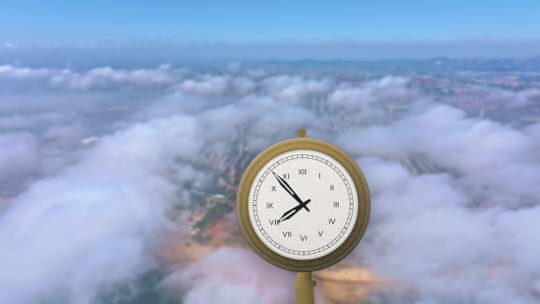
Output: 7h53
